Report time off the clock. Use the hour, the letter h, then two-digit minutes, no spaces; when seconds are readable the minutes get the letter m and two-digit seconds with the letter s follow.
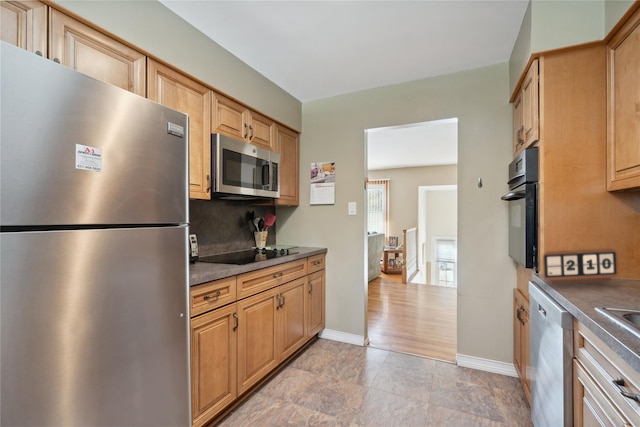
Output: 2h10
